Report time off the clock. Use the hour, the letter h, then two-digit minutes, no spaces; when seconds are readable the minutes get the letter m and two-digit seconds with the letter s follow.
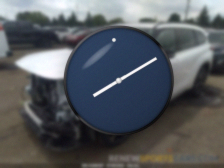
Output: 8h11
